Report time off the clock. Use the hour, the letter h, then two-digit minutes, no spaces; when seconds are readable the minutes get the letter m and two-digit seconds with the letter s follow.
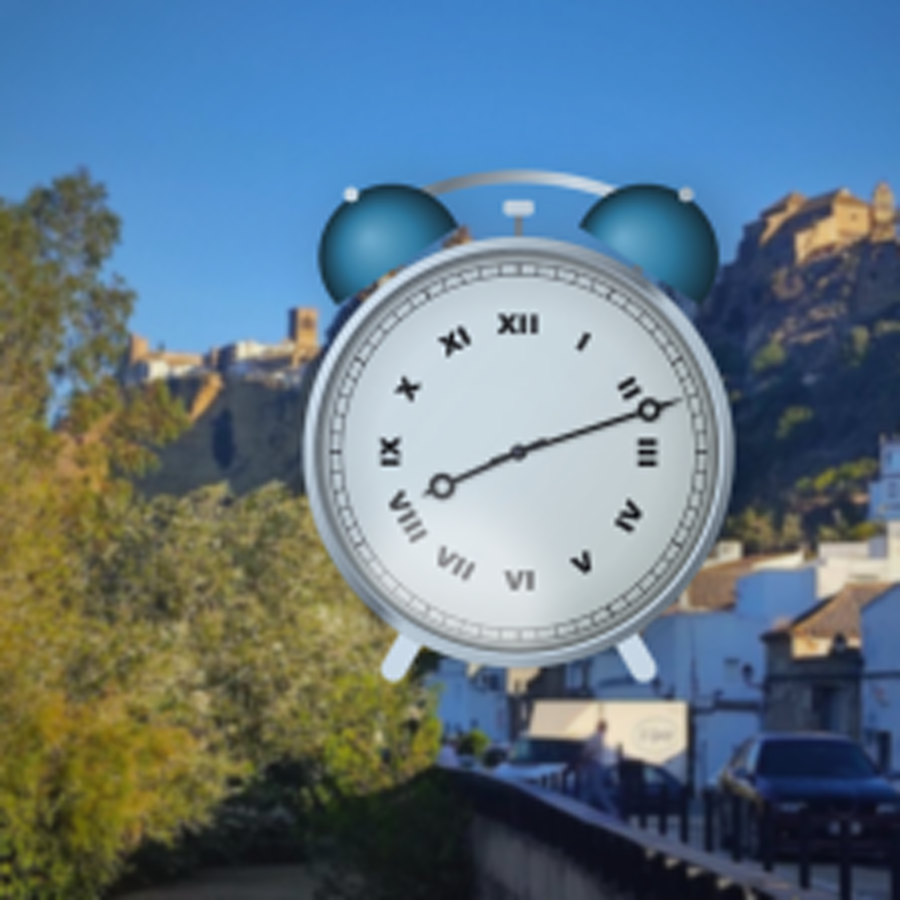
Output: 8h12
